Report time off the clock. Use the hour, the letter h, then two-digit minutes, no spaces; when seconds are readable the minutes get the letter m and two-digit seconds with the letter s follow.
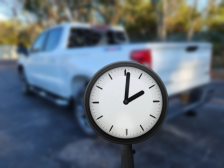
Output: 2h01
